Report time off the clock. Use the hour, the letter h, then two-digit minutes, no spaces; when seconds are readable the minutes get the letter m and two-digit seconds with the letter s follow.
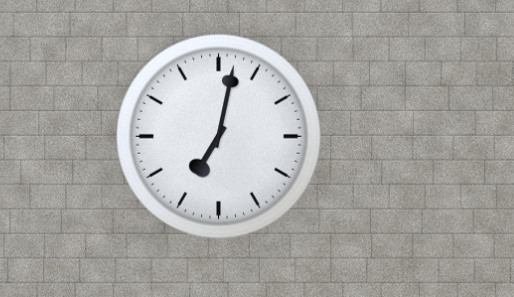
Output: 7h02
